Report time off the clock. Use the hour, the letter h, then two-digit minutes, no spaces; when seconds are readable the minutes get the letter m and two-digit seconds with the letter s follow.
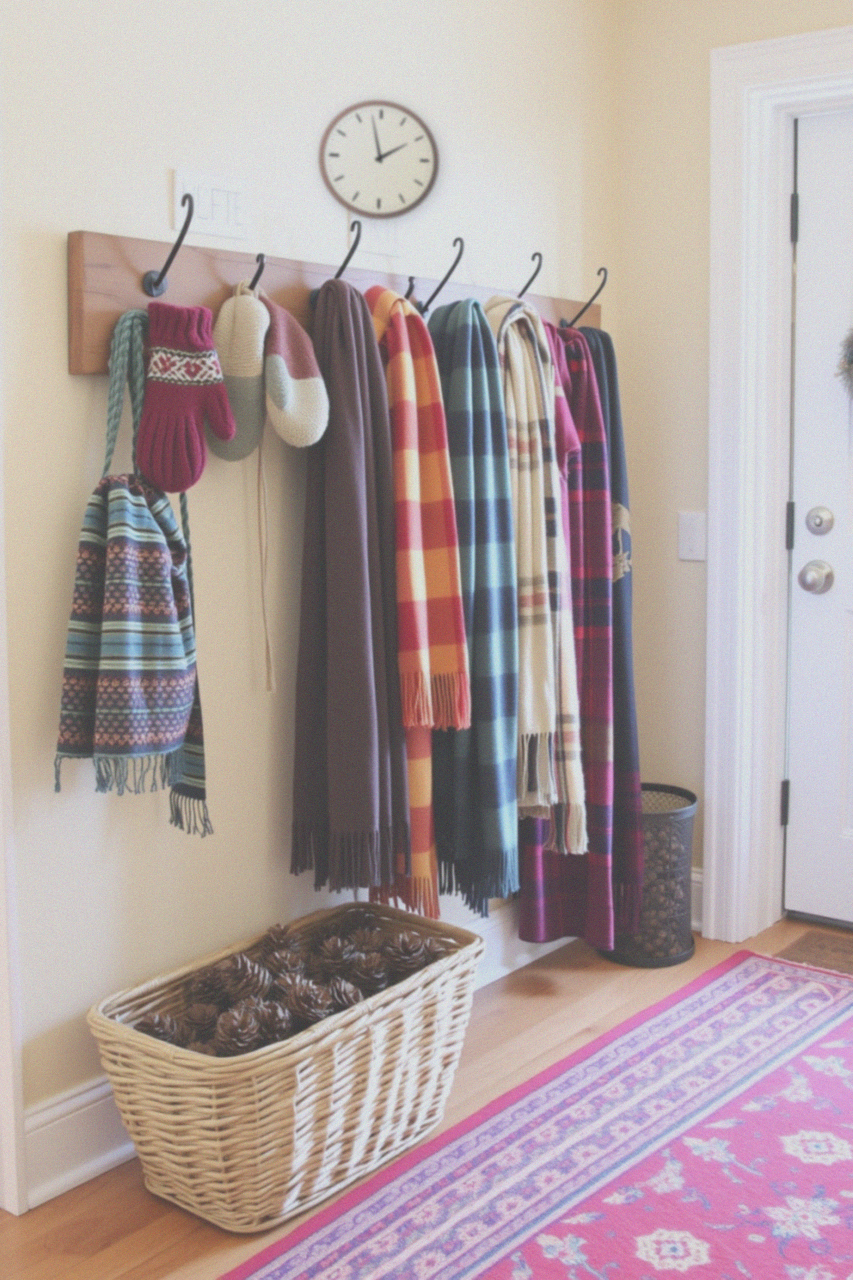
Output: 1h58
